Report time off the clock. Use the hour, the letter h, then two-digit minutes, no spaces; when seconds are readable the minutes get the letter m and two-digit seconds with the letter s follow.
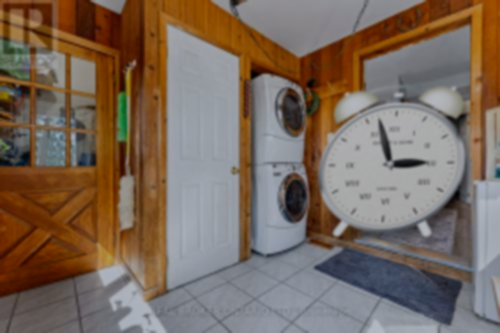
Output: 2h57
